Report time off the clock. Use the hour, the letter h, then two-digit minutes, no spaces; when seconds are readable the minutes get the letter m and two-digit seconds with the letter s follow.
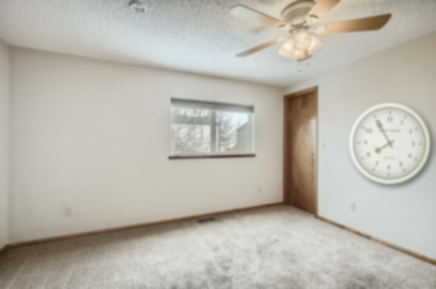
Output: 7h55
